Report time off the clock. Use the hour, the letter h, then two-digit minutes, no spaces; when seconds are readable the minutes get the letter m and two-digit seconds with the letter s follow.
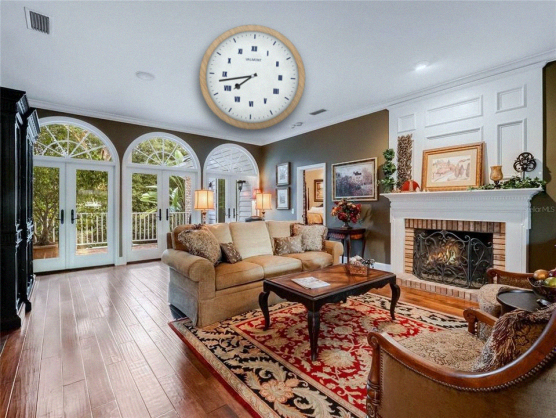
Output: 7h43
